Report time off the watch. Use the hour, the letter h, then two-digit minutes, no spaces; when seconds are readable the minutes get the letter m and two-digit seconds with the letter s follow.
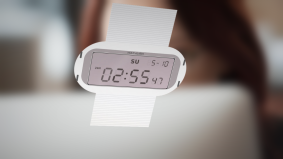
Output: 2h55m47s
